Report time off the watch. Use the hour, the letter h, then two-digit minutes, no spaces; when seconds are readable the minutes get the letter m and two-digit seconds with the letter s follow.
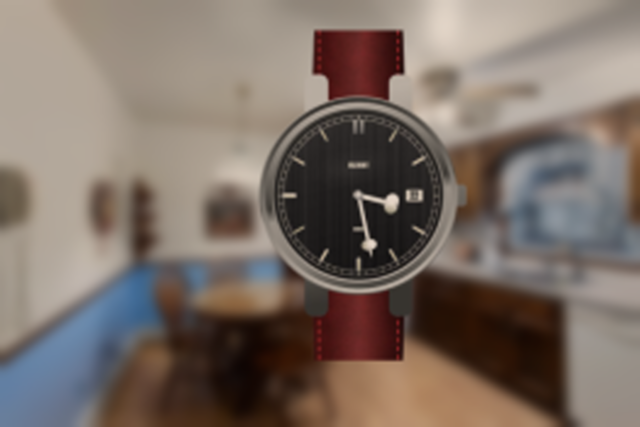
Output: 3h28
